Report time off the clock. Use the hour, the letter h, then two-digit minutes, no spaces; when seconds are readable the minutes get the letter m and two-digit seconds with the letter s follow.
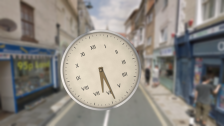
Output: 6h29
